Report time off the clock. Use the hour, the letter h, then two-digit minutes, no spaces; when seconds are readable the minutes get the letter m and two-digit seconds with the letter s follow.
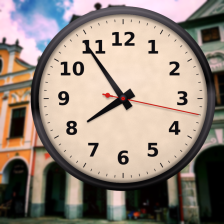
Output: 7h54m17s
